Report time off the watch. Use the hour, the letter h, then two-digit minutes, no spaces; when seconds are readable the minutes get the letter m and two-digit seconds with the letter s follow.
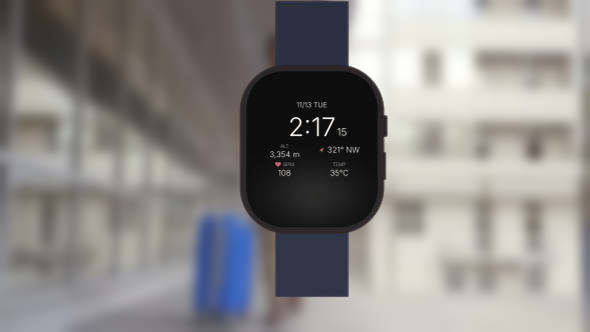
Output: 2h17m15s
